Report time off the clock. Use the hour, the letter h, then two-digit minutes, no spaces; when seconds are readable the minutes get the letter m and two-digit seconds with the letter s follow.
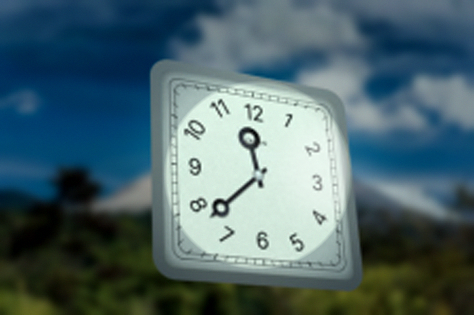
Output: 11h38
